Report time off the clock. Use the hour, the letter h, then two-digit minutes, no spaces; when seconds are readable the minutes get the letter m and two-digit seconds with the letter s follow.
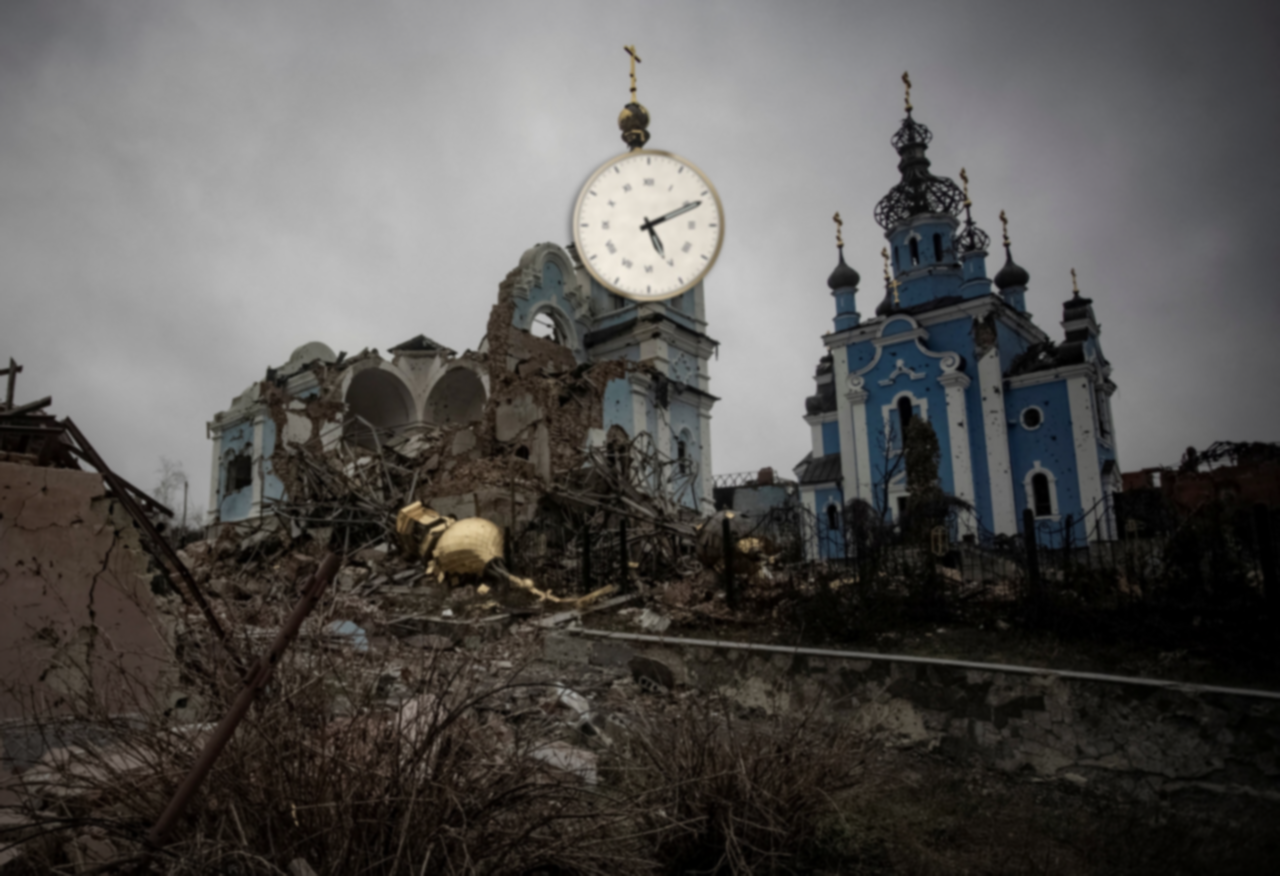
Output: 5h11
